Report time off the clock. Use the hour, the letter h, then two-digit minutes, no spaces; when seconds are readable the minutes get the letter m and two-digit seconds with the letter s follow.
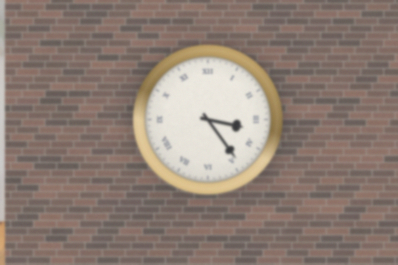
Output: 3h24
